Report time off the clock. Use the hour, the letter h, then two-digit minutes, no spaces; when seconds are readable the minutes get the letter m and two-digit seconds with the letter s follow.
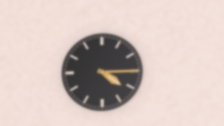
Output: 4h15
